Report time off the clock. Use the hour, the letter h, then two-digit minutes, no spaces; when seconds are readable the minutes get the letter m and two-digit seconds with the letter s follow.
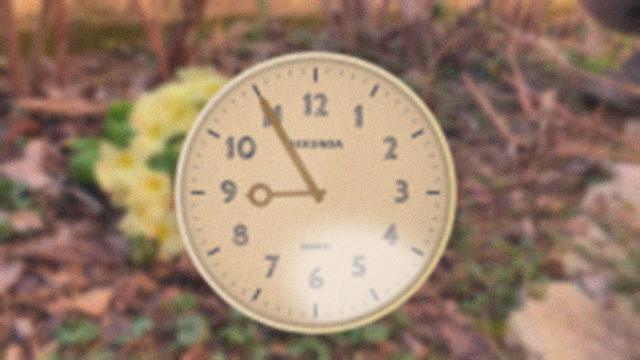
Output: 8h55
